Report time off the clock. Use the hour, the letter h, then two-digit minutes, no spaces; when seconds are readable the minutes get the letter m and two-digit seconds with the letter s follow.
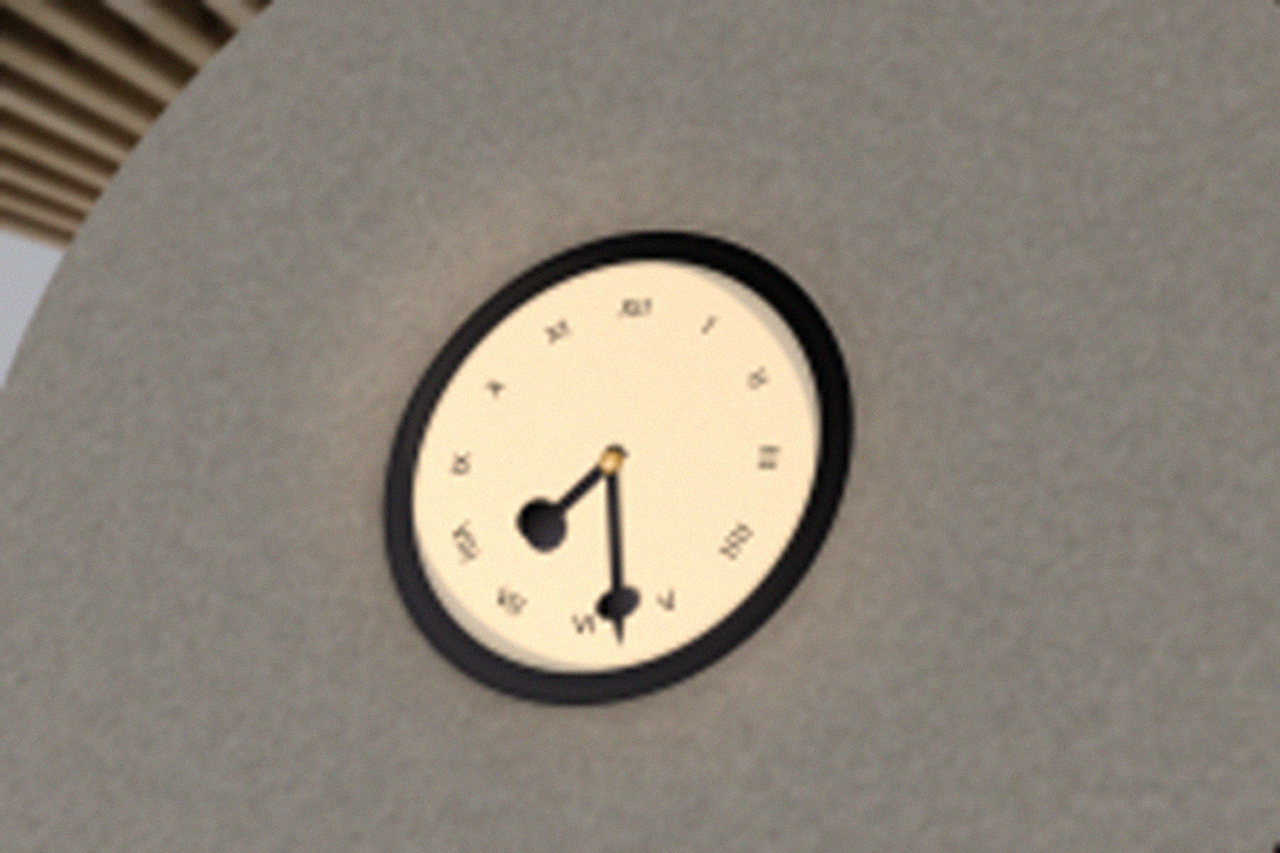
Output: 7h28
